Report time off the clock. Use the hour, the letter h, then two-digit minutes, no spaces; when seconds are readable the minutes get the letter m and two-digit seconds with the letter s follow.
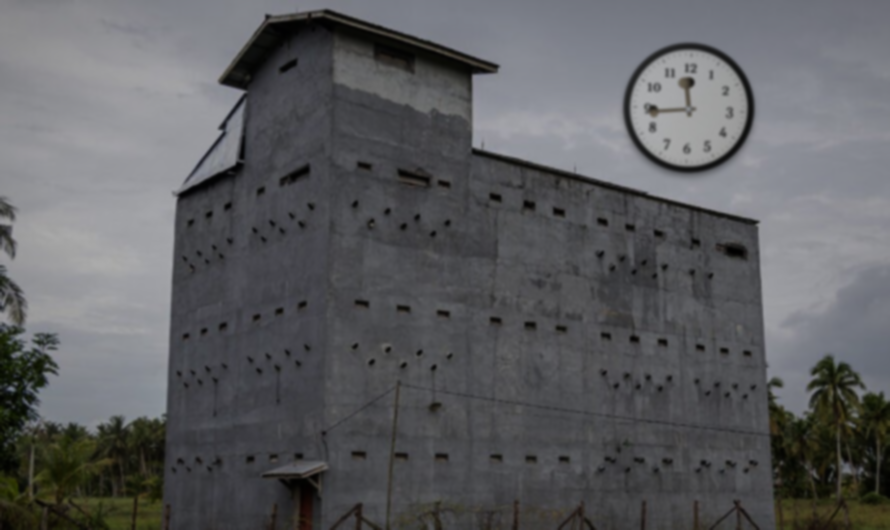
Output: 11h44
